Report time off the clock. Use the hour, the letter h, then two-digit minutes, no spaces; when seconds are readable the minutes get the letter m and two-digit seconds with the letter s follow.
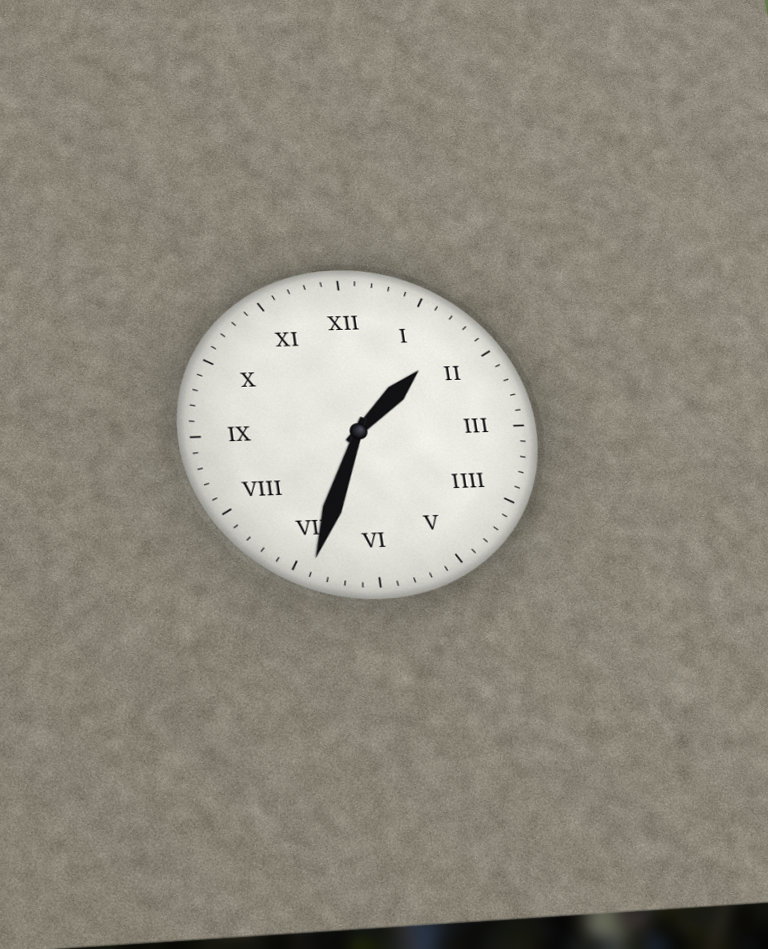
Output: 1h34
